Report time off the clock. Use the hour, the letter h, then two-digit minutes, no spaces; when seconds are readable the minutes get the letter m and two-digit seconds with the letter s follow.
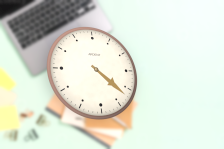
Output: 4h22
